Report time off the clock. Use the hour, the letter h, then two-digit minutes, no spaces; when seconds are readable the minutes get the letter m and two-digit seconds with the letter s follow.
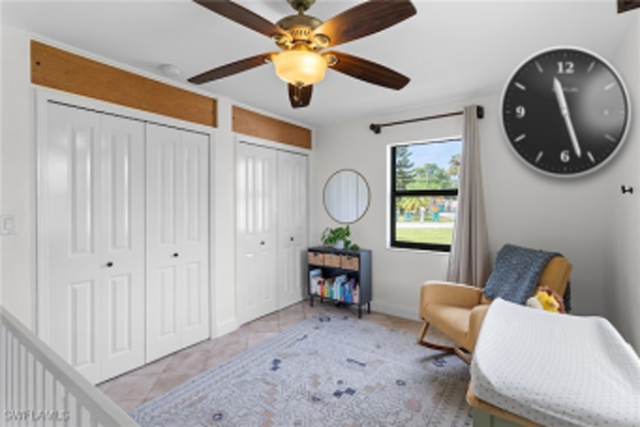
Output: 11h27
